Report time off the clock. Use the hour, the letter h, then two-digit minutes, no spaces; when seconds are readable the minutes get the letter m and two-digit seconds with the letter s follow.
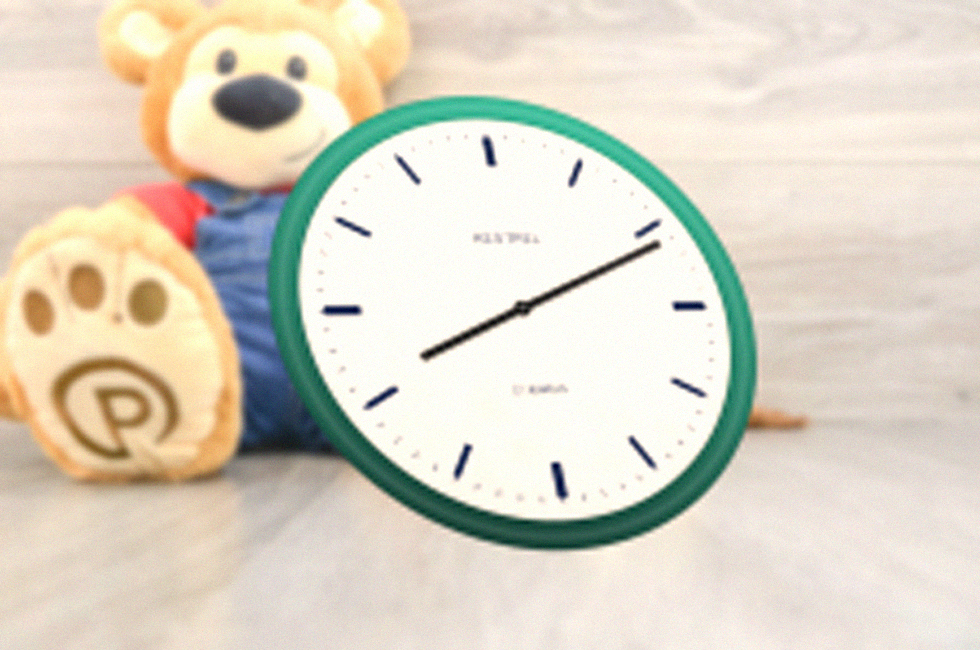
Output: 8h11
